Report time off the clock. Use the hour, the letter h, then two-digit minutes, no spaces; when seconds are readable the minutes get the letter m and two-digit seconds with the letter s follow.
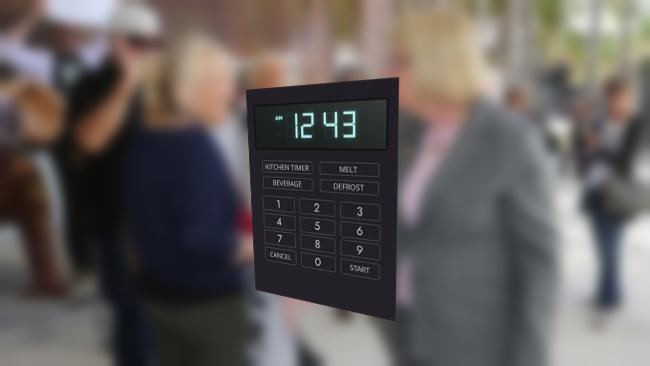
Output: 12h43
